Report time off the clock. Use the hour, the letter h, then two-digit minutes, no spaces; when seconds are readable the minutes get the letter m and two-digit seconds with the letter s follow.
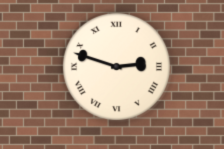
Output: 2h48
